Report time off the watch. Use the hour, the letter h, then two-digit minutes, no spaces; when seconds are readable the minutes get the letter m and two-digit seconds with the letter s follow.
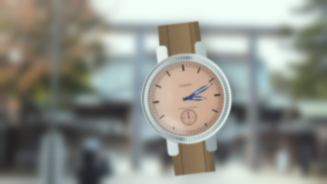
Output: 3h11
